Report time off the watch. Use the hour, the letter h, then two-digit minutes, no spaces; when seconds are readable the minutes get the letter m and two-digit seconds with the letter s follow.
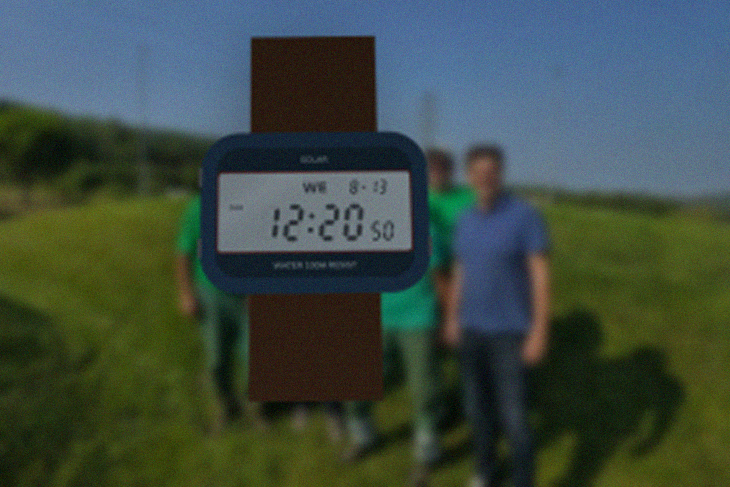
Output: 12h20m50s
